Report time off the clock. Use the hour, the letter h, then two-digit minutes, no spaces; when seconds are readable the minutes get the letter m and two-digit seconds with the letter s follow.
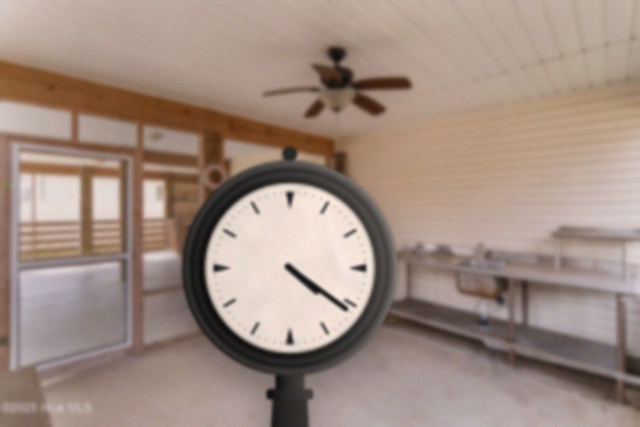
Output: 4h21
